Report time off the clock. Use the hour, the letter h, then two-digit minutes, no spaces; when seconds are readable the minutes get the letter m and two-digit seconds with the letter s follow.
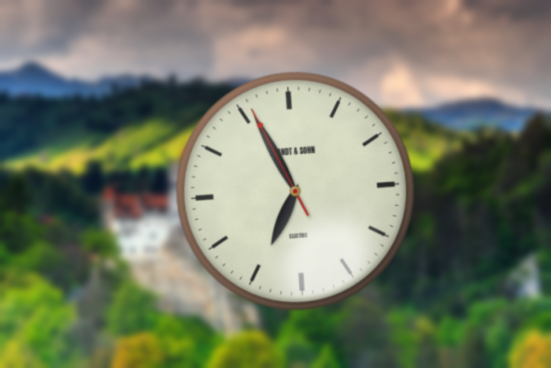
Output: 6h55m56s
